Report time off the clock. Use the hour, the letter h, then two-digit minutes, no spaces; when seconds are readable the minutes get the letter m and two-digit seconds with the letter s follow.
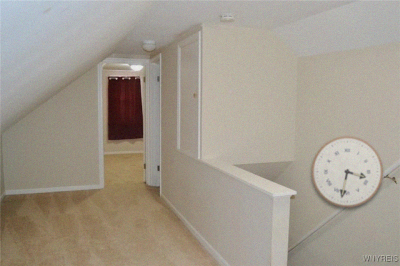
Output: 3h32
